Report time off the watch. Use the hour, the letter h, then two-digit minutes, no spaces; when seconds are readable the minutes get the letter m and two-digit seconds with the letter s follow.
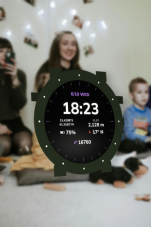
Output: 18h23
